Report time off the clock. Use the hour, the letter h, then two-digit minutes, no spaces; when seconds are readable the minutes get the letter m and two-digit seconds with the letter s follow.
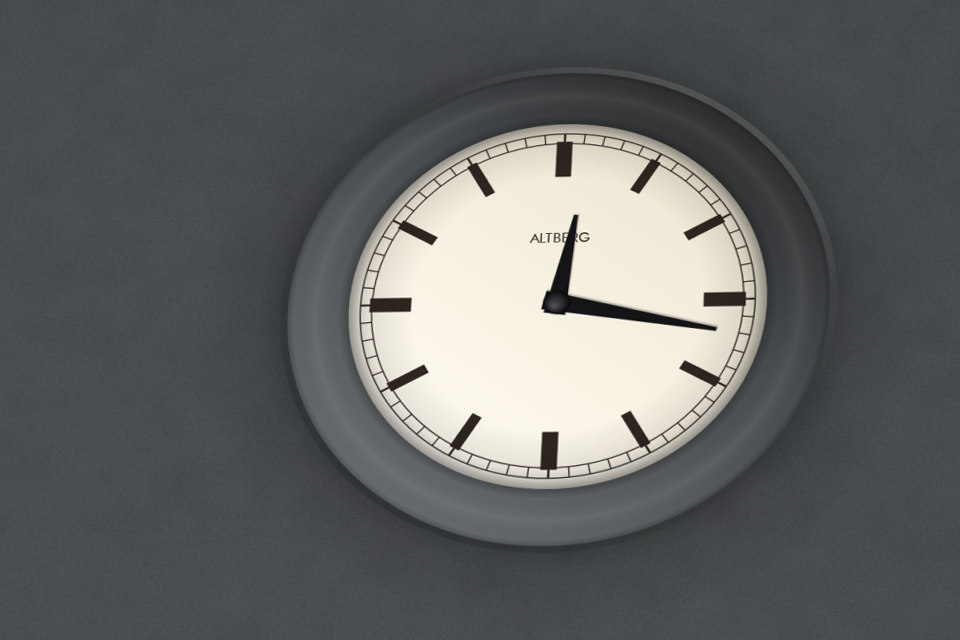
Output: 12h17
